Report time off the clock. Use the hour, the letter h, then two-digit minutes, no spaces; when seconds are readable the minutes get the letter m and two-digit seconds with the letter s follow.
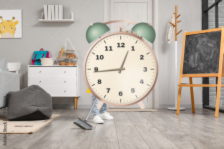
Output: 12h44
